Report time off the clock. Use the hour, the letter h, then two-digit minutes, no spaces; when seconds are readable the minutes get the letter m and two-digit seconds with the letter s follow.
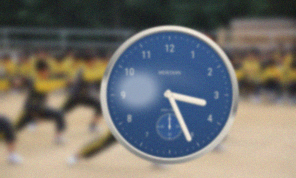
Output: 3h26
